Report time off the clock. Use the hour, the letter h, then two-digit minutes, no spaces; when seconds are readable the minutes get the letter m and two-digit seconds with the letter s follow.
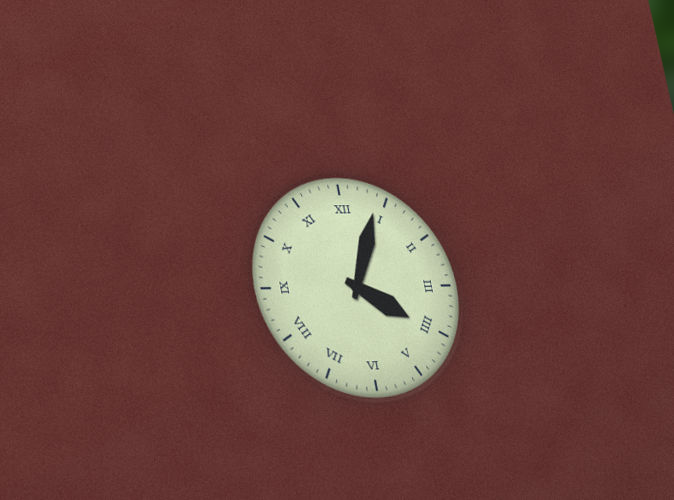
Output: 4h04
